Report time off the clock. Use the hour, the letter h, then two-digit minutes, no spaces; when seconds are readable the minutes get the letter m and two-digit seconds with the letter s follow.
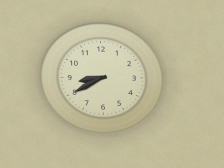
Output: 8h40
